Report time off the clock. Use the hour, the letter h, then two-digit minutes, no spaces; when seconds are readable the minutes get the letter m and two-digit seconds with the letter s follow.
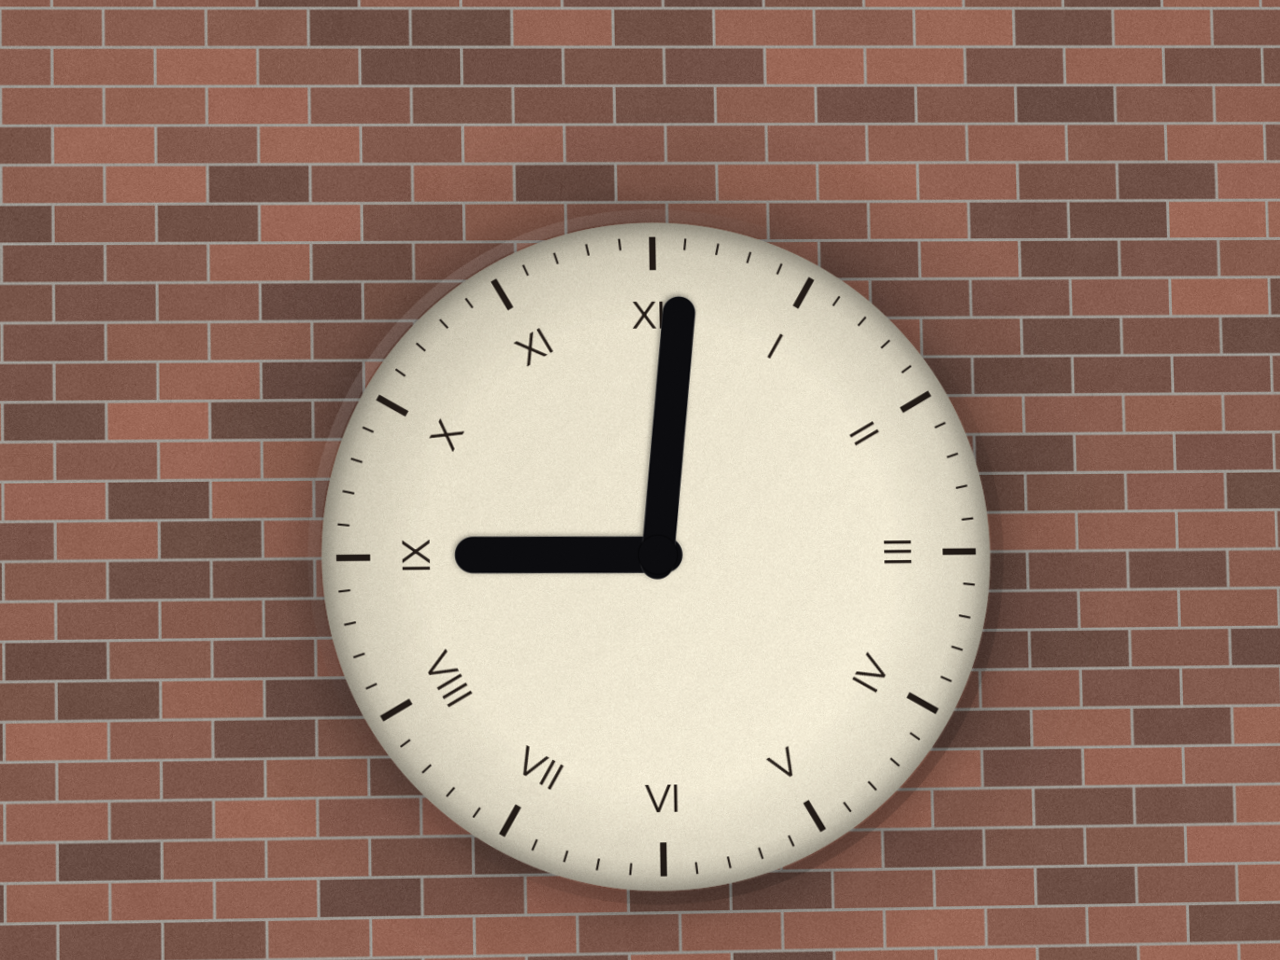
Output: 9h01
